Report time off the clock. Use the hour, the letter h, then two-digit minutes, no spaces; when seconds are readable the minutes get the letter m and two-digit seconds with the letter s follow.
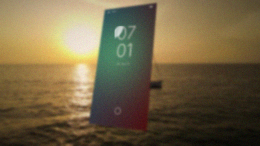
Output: 7h01
